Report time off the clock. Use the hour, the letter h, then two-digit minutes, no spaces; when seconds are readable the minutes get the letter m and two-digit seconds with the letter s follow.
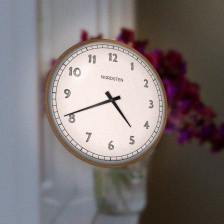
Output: 4h41
